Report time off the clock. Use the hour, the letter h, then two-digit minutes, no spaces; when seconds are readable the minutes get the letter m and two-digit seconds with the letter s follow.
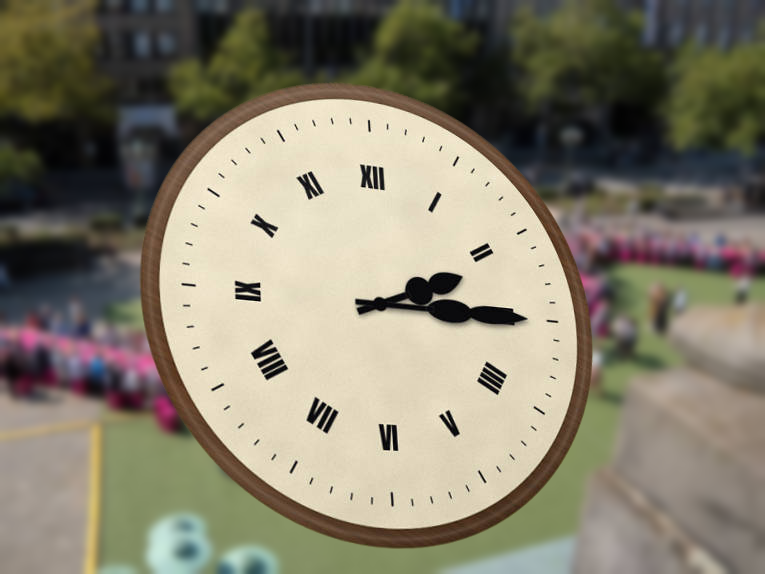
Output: 2h15
